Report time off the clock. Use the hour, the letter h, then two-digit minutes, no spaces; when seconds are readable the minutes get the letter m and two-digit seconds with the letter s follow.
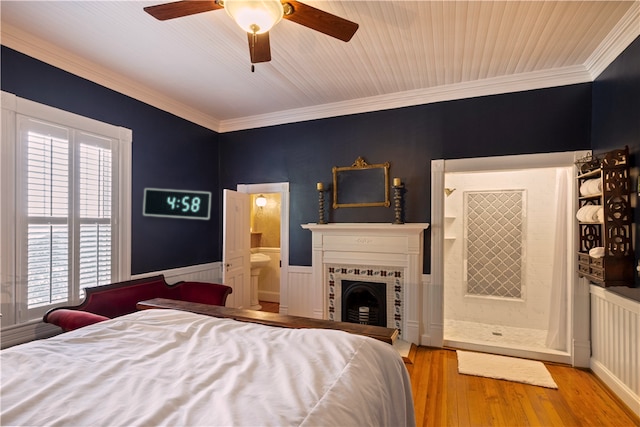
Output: 4h58
